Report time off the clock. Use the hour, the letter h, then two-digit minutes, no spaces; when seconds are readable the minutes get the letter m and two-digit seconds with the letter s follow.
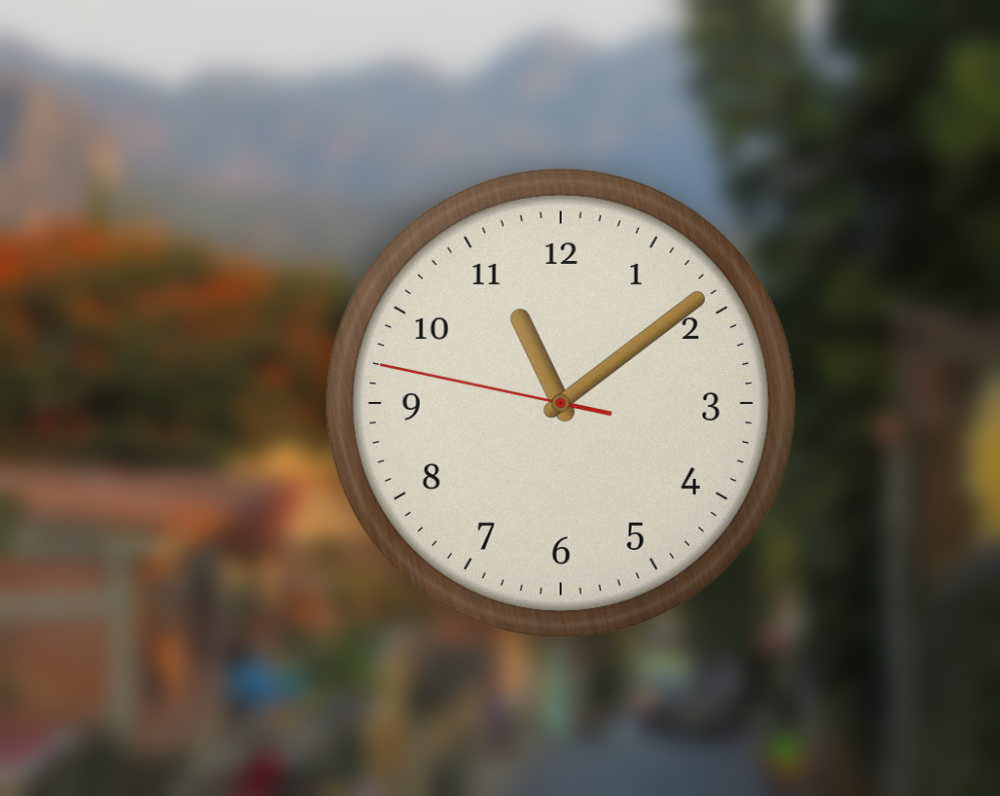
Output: 11h08m47s
